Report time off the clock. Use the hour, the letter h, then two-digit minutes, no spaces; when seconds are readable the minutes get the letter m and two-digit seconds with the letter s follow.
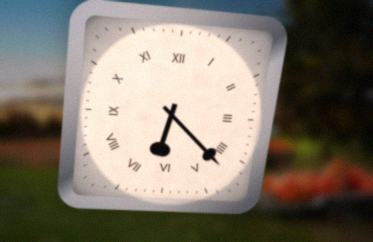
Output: 6h22
